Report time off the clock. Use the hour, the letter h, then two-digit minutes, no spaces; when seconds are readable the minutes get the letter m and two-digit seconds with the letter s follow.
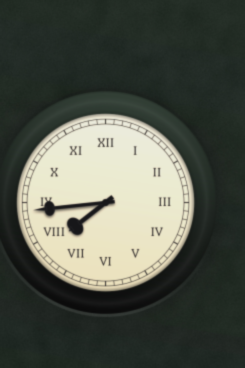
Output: 7h44
